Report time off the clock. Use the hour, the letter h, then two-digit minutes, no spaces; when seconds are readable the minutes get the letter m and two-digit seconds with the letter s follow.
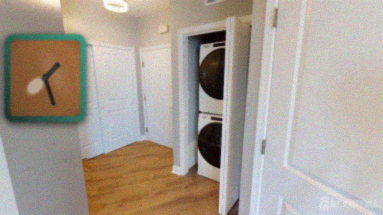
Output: 1h27
